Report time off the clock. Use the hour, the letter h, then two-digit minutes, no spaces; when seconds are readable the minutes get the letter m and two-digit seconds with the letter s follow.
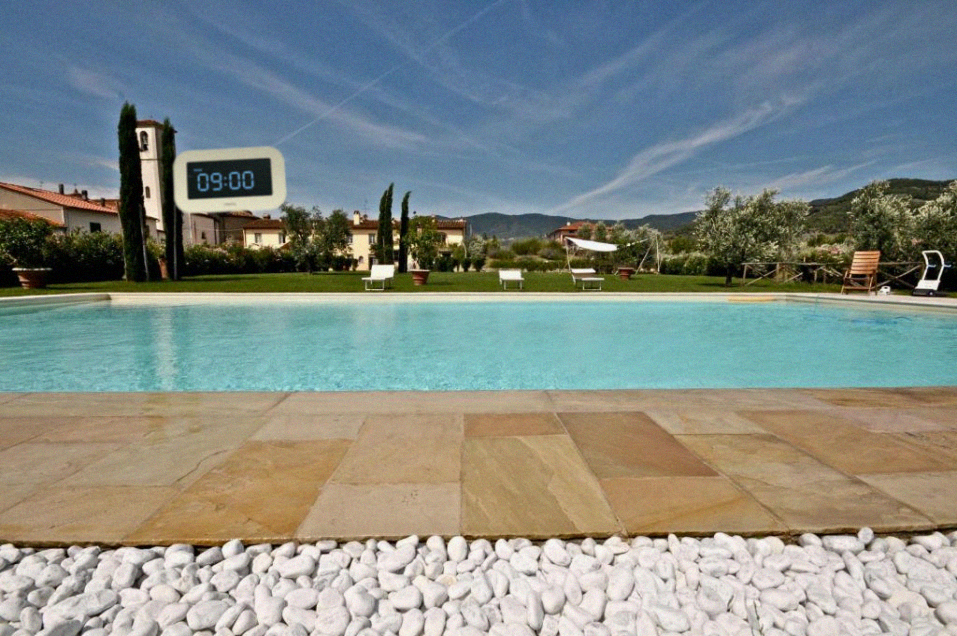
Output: 9h00
